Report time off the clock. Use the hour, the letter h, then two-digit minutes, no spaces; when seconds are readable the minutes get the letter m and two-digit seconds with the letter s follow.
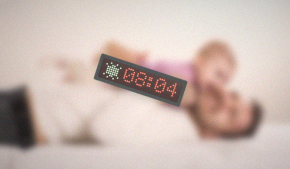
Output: 8h04
